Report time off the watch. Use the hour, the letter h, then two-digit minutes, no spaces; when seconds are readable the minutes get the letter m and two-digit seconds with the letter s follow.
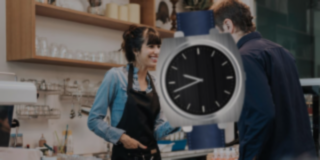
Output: 9h42
